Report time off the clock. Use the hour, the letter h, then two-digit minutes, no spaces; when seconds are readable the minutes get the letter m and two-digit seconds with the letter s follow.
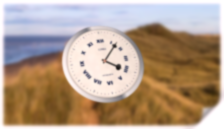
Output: 4h07
